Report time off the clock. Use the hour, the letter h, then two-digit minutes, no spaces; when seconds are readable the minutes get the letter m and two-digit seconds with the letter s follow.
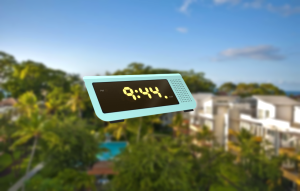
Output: 9h44
